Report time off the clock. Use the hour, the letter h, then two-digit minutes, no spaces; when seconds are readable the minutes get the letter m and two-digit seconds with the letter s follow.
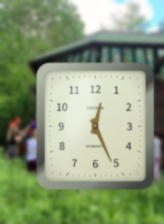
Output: 12h26
